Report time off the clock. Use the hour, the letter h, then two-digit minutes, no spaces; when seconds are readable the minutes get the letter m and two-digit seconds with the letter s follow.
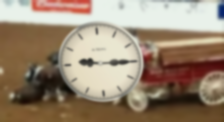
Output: 9h15
